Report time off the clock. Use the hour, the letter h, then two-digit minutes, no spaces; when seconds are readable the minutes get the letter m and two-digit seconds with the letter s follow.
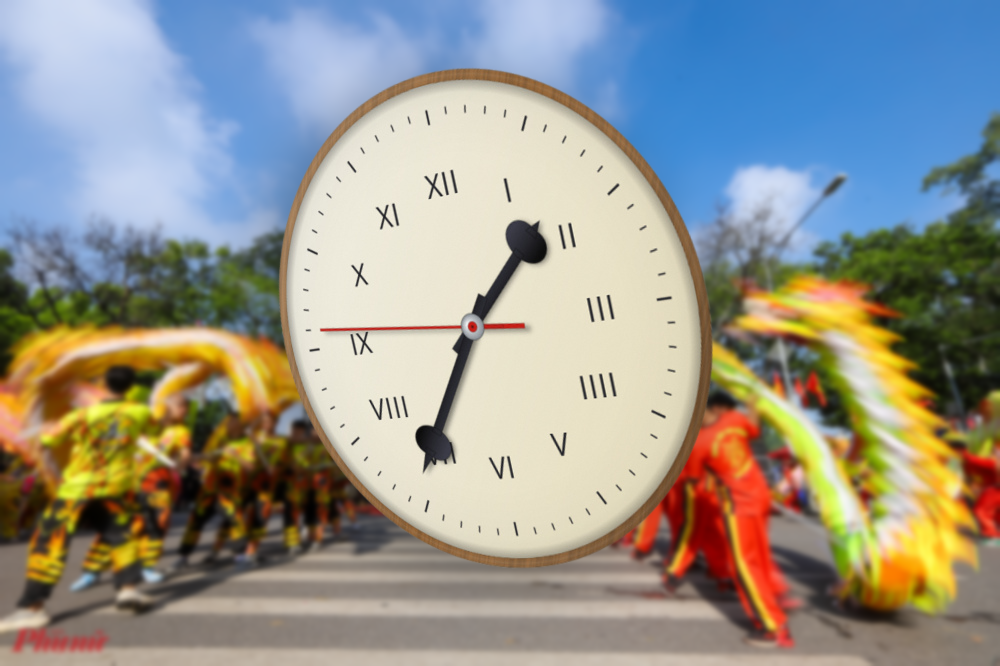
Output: 1h35m46s
